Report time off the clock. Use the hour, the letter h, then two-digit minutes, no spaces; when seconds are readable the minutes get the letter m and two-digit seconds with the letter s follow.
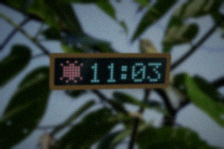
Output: 11h03
